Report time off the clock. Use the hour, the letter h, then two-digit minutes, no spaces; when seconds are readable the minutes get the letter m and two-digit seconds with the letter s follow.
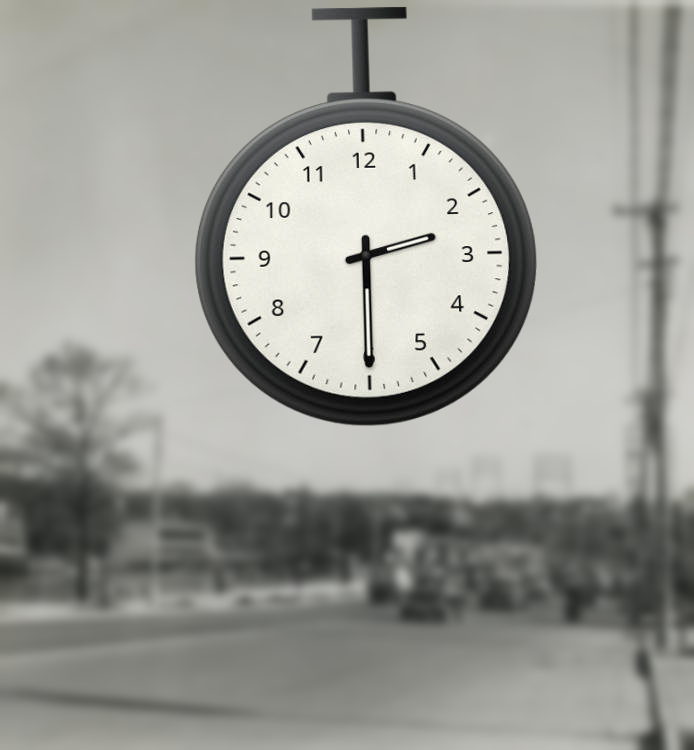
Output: 2h30
